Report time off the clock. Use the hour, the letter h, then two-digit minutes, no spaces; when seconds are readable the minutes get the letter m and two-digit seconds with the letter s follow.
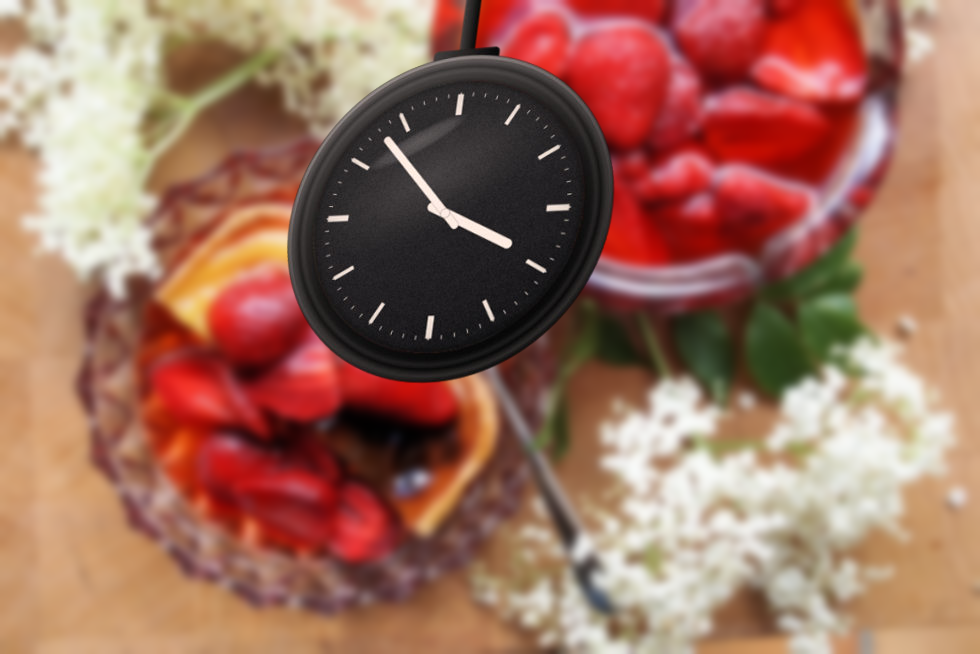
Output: 3h53
